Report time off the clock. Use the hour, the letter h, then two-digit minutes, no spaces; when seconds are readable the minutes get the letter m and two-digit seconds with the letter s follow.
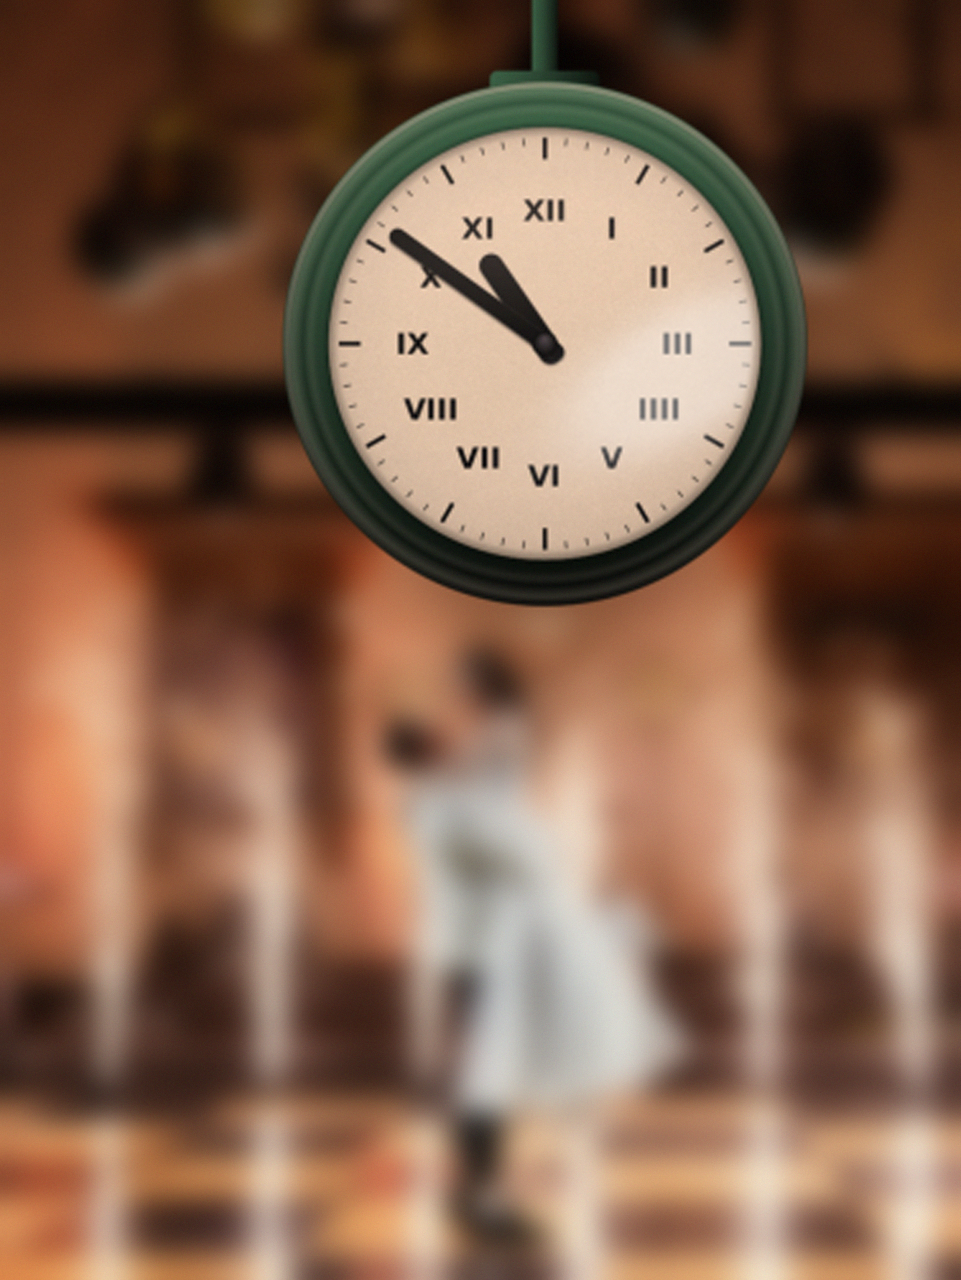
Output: 10h51
